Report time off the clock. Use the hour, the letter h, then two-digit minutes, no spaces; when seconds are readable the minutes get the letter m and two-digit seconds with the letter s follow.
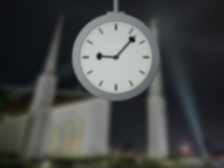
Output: 9h07
